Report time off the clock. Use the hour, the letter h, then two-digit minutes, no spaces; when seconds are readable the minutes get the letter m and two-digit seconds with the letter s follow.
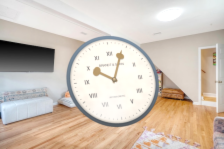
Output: 10h04
